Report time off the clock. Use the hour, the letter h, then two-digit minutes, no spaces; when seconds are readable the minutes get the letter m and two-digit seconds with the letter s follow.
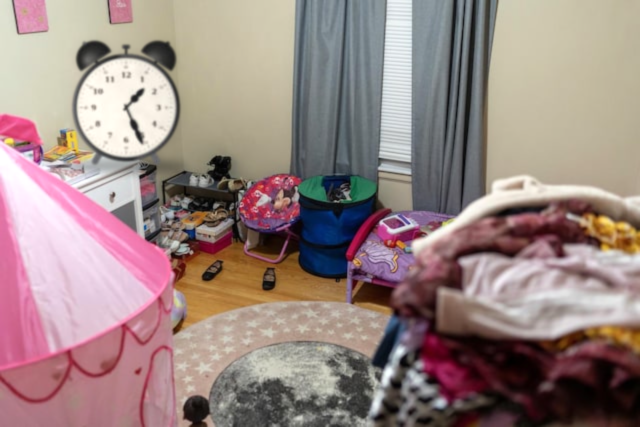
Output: 1h26
